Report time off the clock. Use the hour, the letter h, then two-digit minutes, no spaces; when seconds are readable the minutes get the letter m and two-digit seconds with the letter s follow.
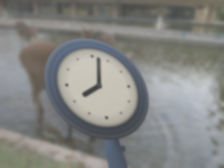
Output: 8h02
